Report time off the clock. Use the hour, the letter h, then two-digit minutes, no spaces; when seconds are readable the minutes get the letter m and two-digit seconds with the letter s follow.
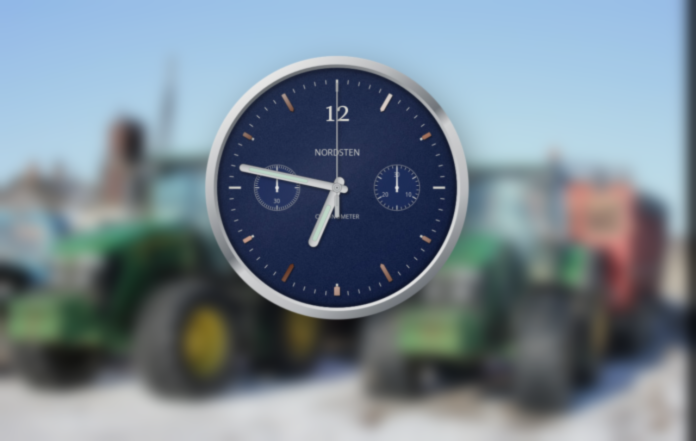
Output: 6h47
